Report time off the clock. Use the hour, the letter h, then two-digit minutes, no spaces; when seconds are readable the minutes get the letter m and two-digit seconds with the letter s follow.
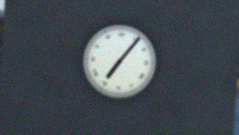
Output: 7h06
